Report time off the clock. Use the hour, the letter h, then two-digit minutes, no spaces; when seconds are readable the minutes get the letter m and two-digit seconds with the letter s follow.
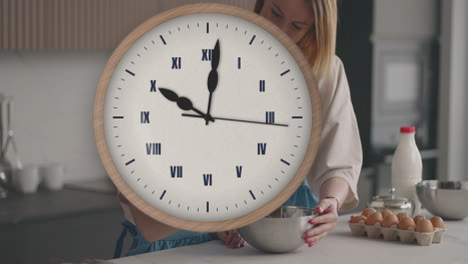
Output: 10h01m16s
